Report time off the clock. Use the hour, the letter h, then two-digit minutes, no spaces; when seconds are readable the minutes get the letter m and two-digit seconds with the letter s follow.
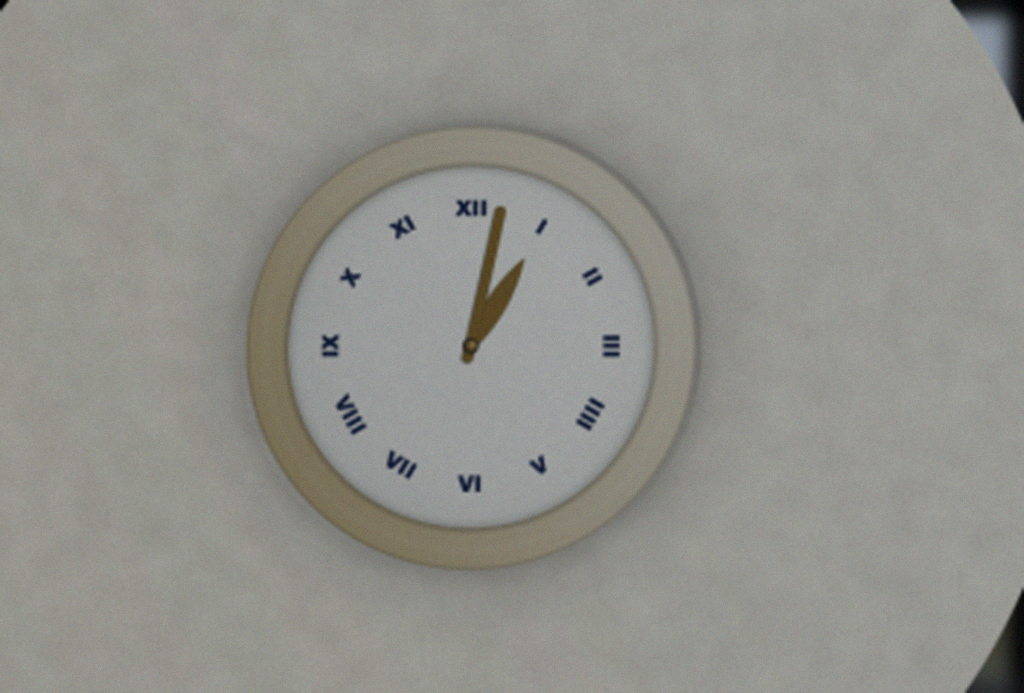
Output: 1h02
